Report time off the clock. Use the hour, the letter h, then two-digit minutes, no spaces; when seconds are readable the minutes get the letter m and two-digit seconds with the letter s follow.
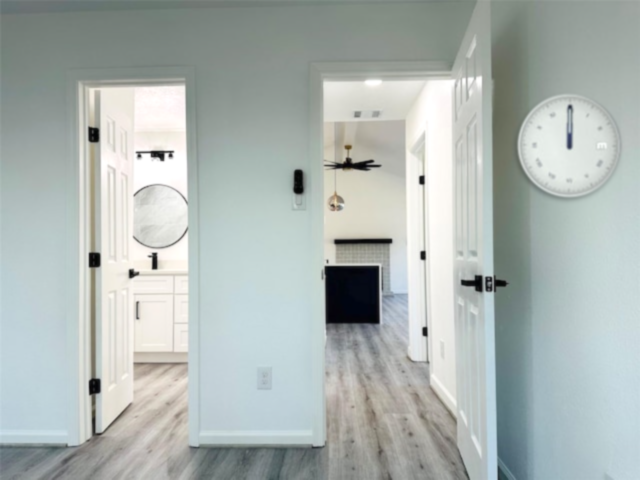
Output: 12h00
